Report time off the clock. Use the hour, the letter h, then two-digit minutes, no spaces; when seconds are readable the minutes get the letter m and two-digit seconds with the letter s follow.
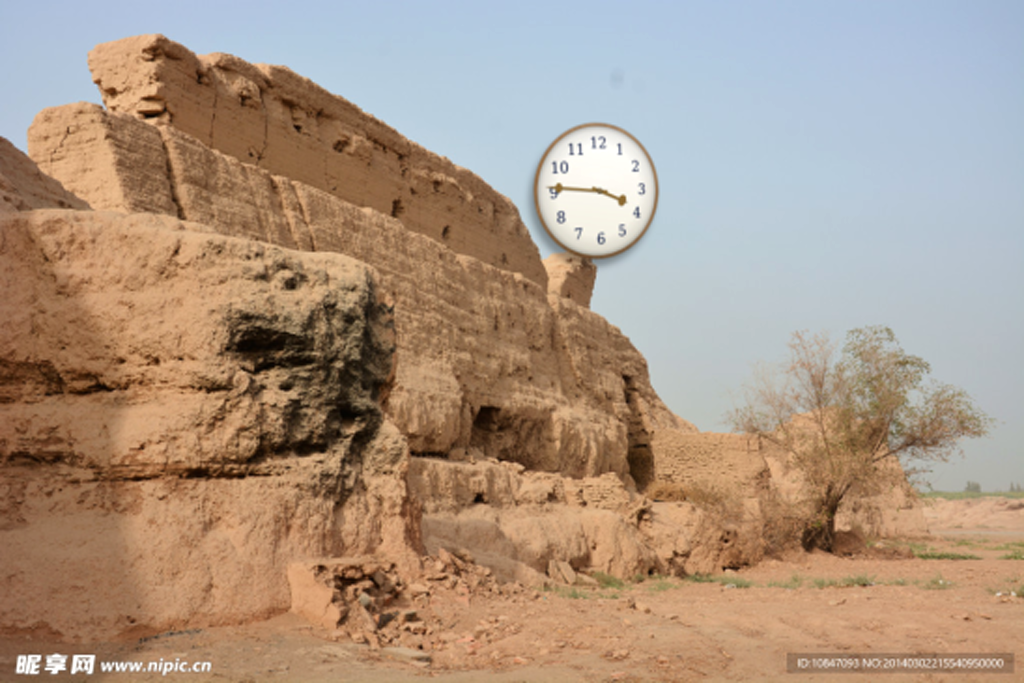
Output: 3h46
